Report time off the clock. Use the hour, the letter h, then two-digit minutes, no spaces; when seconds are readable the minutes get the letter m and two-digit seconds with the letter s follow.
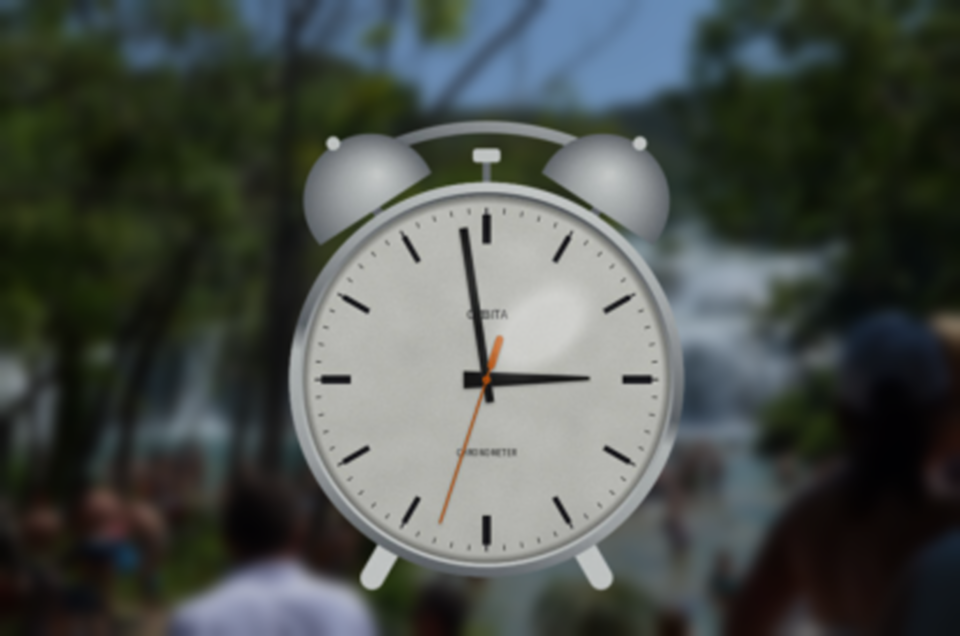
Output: 2h58m33s
